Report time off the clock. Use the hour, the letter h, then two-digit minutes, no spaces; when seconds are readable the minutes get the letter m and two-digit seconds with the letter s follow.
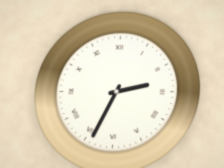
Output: 2h34
